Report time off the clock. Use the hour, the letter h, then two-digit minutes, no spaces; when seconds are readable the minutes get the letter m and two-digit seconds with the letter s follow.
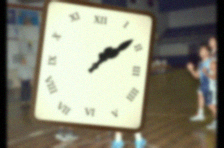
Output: 1h08
